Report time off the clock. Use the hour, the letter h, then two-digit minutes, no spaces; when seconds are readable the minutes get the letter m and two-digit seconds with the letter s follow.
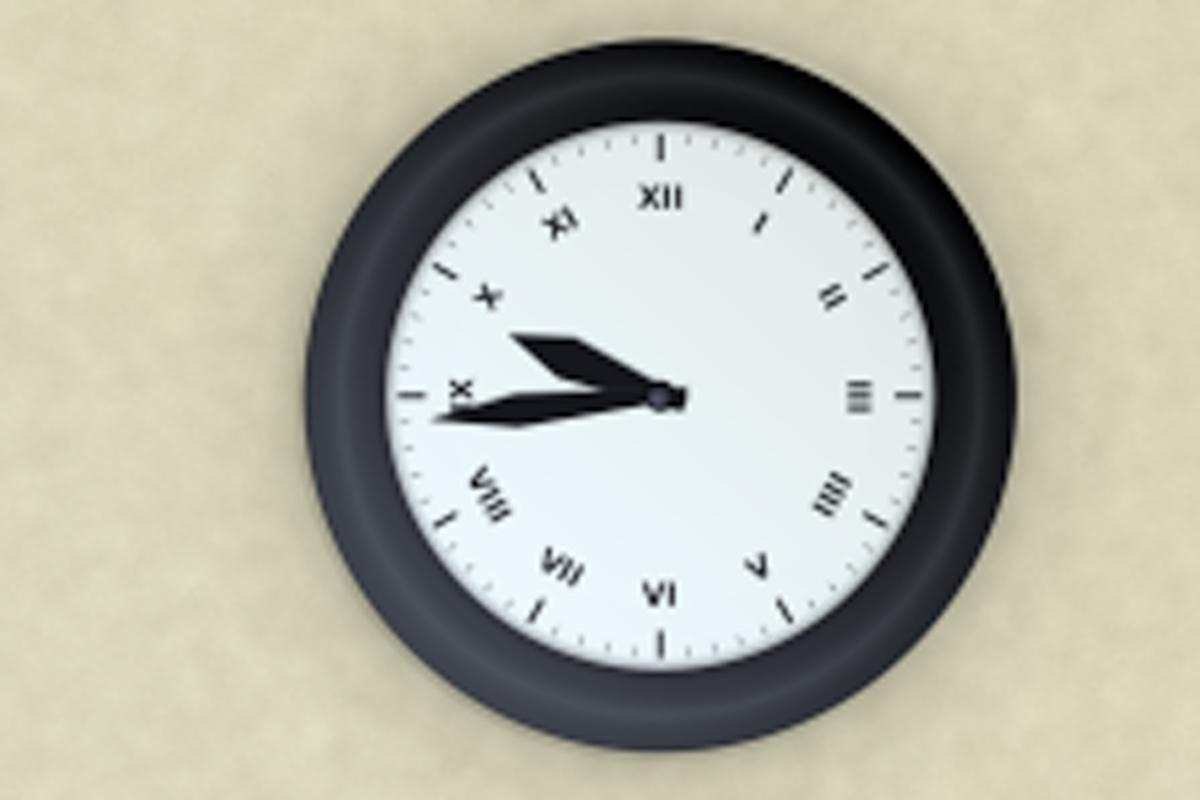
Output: 9h44
